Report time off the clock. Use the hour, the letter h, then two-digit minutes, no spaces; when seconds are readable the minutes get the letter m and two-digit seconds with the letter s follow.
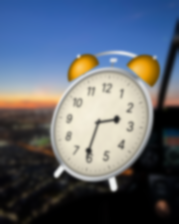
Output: 2h31
